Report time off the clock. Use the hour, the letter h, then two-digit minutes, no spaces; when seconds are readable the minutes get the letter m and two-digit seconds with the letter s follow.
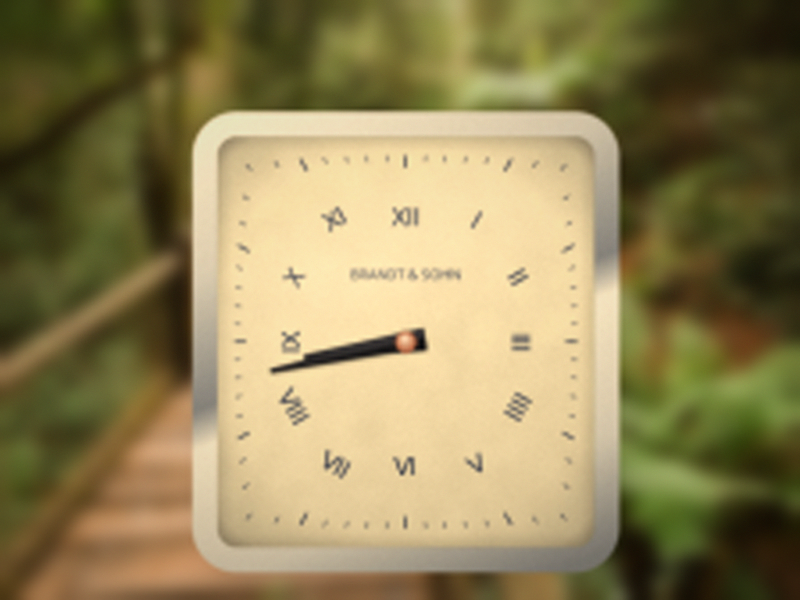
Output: 8h43
